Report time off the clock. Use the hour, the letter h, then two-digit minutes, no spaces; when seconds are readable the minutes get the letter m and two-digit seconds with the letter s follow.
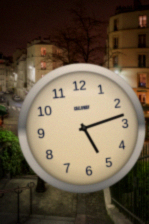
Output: 5h13
